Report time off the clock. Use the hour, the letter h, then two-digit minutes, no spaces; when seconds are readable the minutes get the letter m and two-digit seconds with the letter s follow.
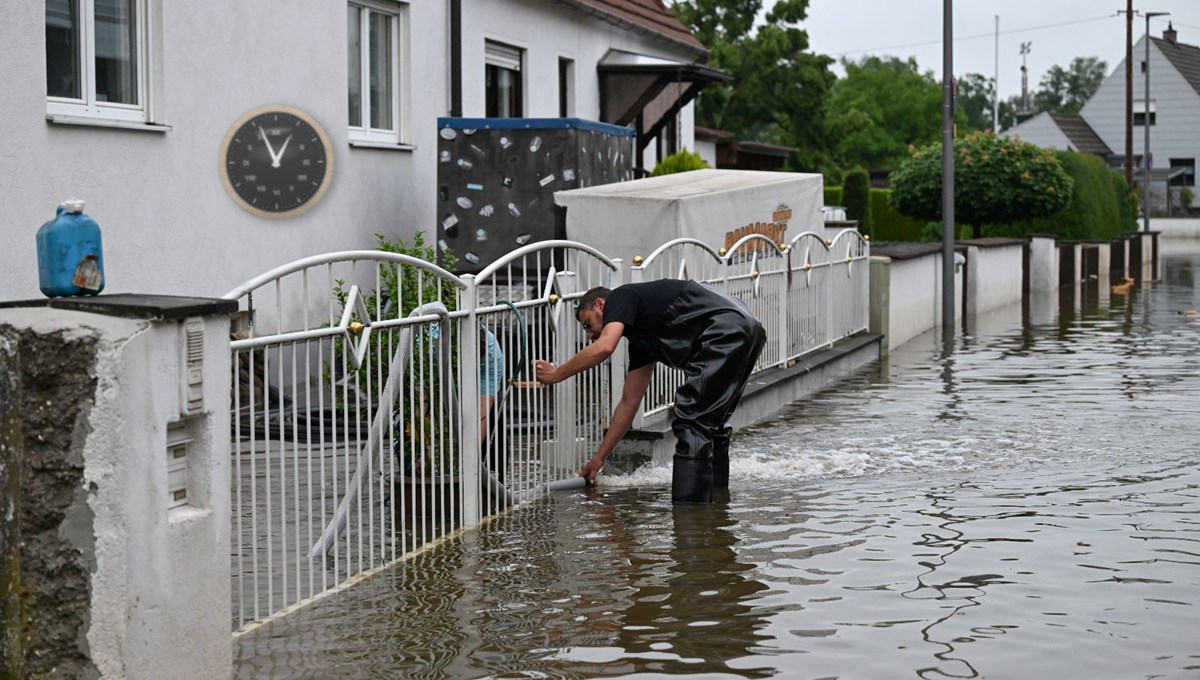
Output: 12h56
